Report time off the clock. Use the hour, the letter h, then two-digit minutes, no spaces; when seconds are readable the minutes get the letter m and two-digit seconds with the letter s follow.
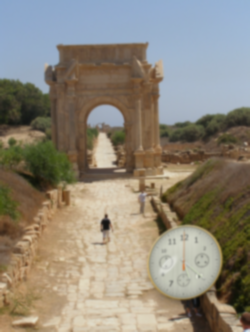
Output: 5h22
